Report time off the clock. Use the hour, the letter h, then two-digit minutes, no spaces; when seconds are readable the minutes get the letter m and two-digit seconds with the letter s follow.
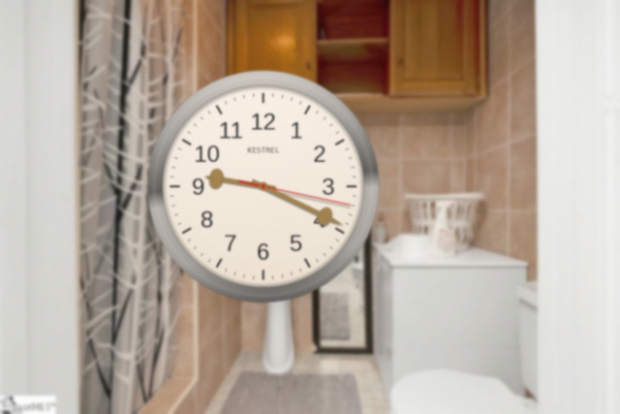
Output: 9h19m17s
